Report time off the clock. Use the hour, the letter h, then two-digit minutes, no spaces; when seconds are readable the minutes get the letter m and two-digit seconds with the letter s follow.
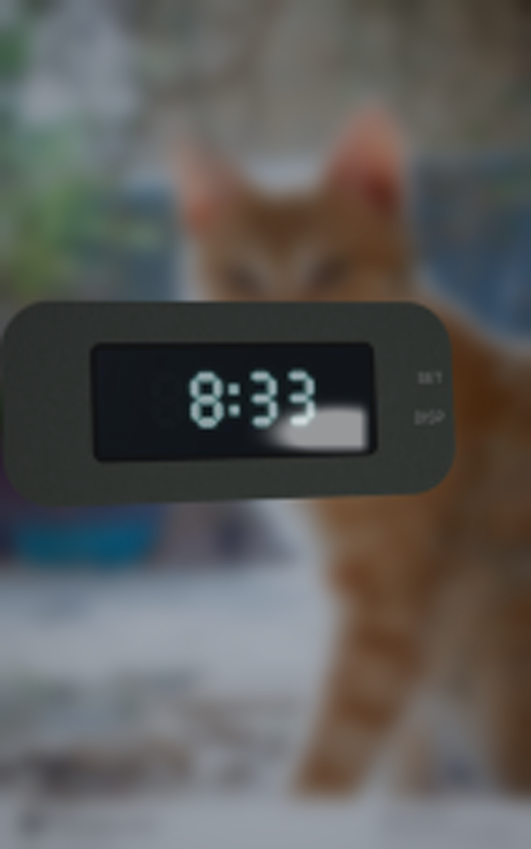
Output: 8h33
